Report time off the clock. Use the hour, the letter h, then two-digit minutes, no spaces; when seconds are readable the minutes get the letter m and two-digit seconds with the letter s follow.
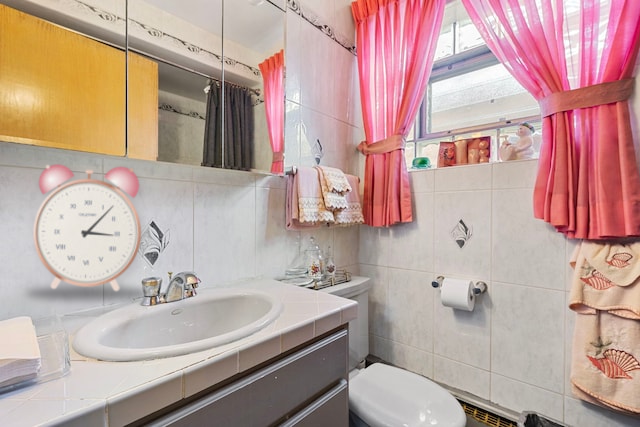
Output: 3h07
